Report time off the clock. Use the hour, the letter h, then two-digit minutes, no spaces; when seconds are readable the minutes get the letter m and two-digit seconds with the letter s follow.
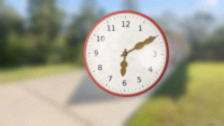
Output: 6h10
